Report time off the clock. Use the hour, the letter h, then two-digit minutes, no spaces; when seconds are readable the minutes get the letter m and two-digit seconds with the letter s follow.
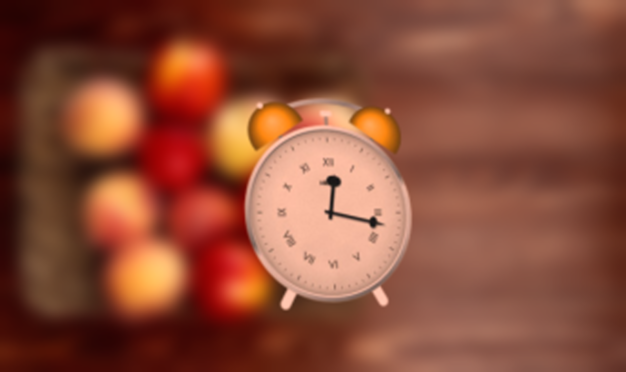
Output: 12h17
